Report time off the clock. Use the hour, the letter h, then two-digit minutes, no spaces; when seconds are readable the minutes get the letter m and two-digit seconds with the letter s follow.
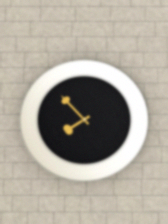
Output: 7h53
